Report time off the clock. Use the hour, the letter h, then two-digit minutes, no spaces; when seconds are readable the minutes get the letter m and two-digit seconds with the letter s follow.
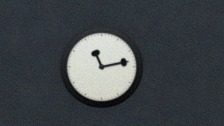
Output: 11h13
